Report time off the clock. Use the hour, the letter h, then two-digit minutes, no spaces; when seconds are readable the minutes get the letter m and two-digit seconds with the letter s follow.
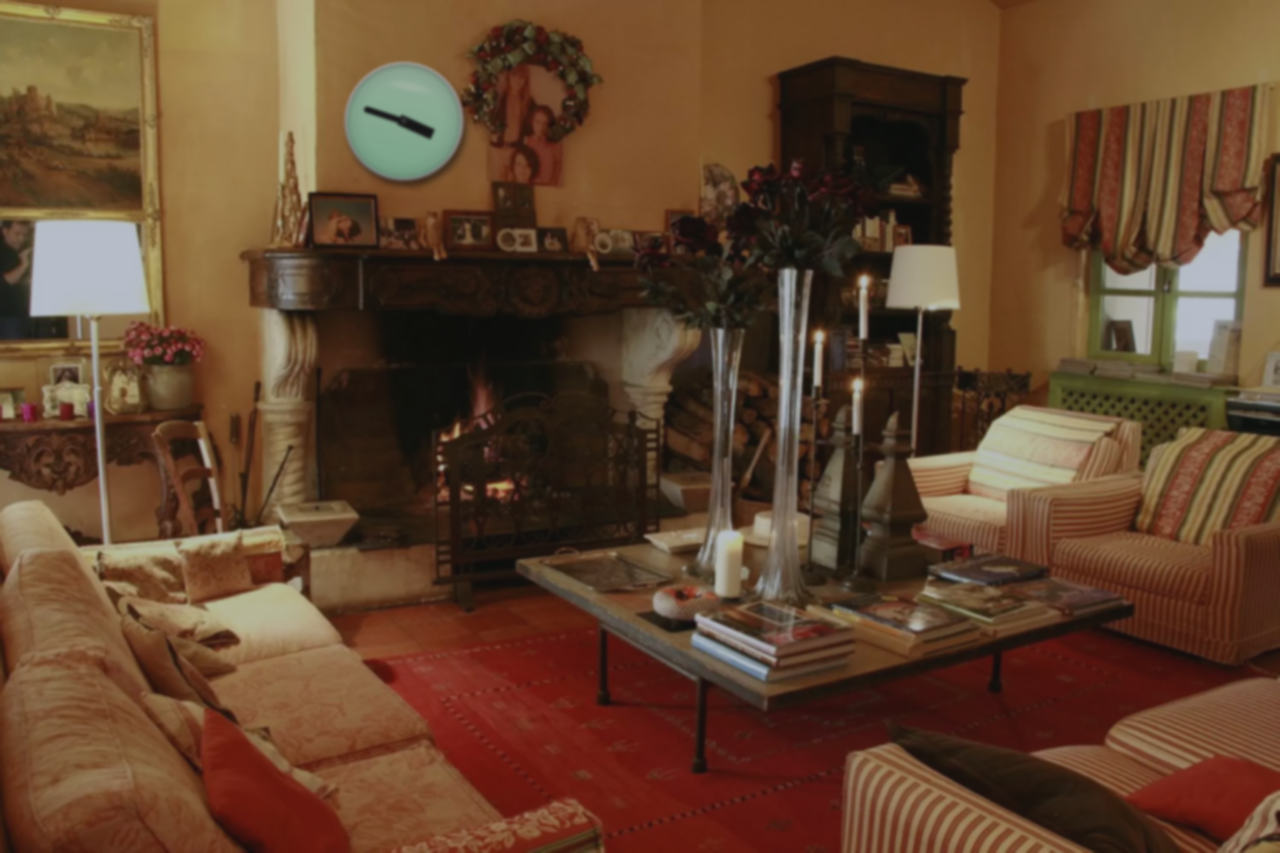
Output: 3h48
